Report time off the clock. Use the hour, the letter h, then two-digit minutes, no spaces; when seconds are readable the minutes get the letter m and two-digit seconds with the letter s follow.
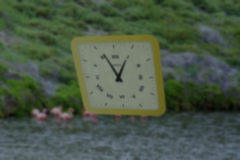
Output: 12h56
